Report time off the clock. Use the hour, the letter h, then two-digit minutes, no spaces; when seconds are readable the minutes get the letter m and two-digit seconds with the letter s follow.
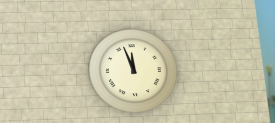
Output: 11h57
